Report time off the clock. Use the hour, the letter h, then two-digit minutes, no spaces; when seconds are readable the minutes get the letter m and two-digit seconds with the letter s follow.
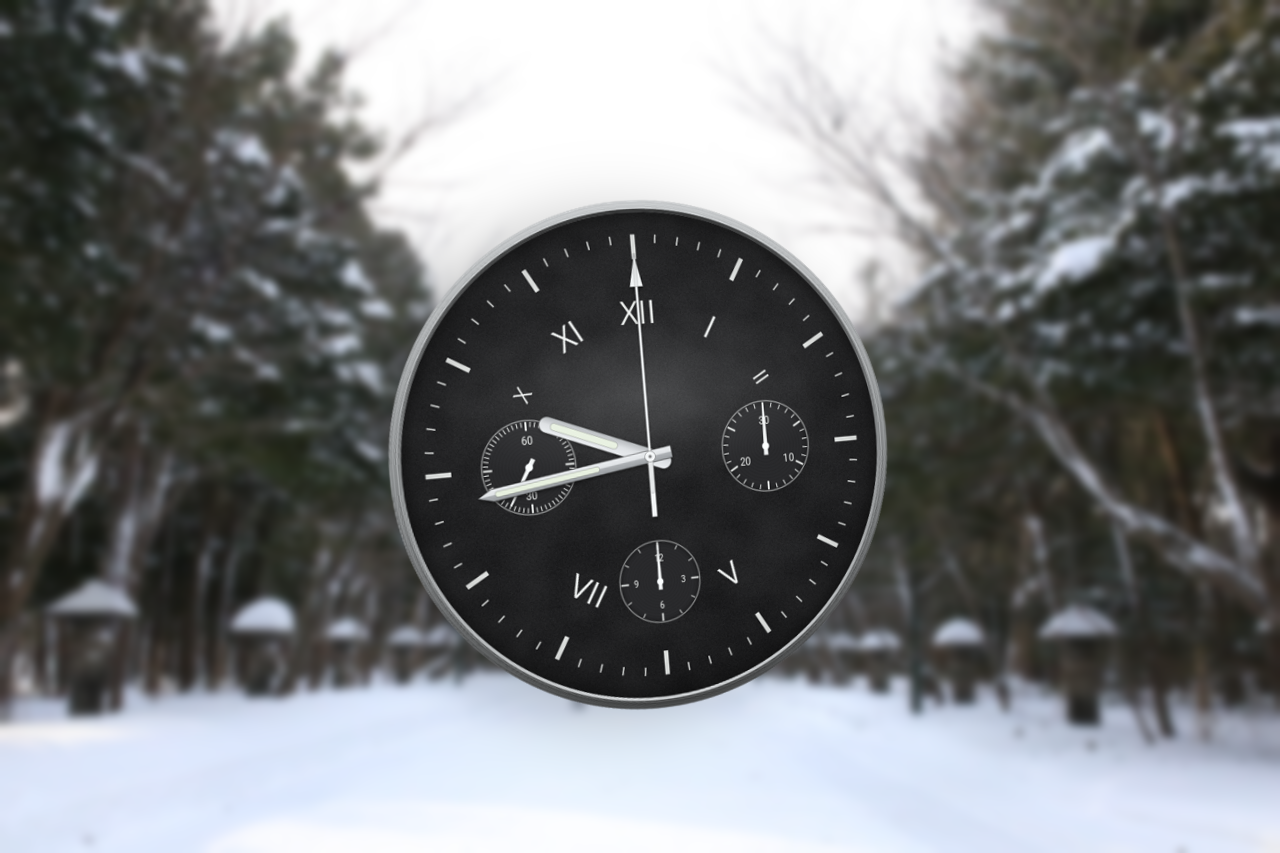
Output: 9h43m35s
